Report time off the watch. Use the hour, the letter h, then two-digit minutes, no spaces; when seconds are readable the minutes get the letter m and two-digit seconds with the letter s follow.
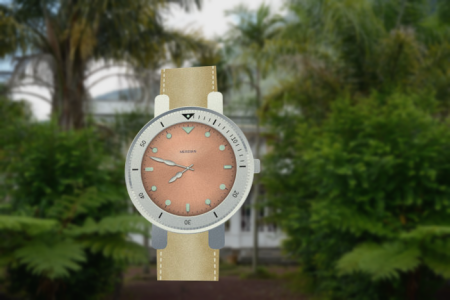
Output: 7h48
